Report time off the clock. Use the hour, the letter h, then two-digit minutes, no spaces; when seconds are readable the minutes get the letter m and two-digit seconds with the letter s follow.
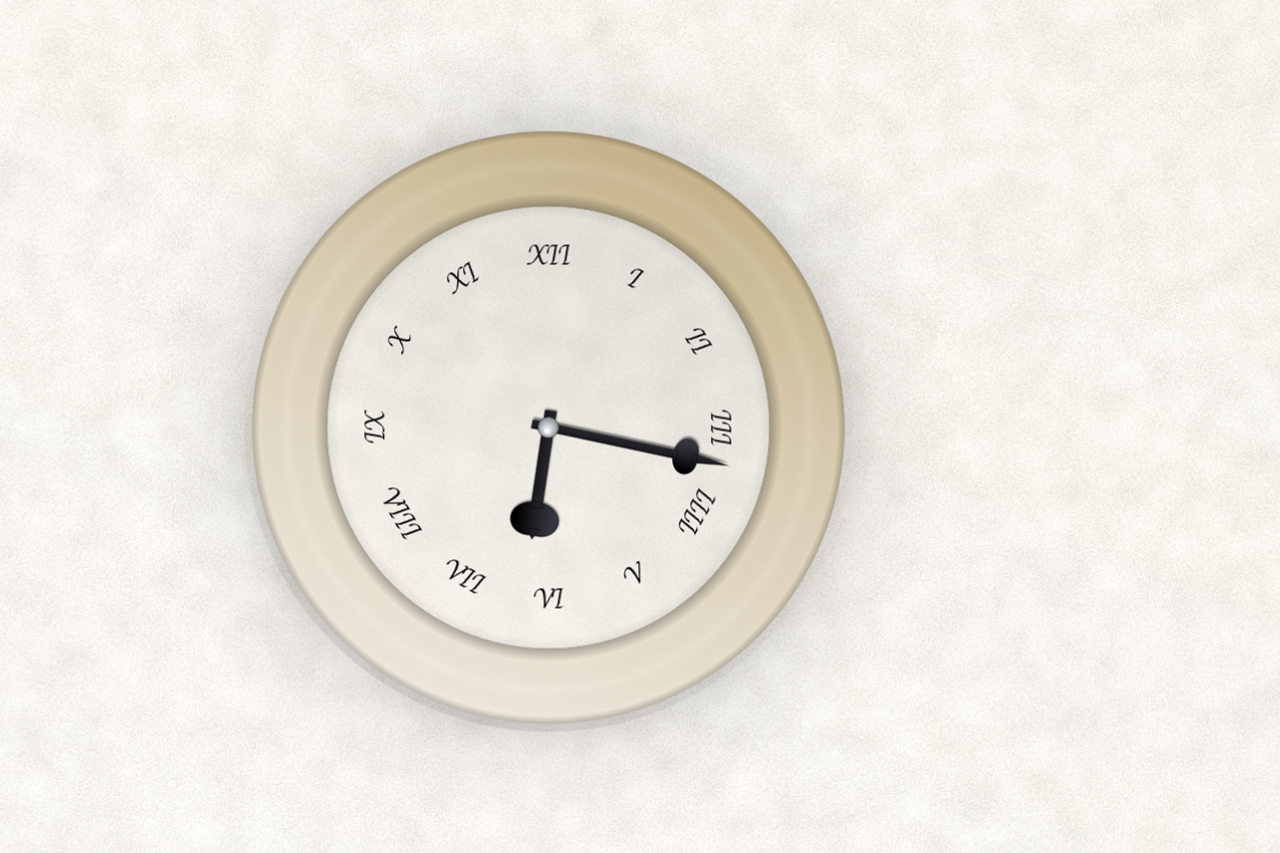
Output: 6h17
